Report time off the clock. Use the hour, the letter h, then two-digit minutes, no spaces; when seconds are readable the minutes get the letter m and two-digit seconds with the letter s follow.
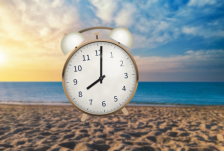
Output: 8h01
